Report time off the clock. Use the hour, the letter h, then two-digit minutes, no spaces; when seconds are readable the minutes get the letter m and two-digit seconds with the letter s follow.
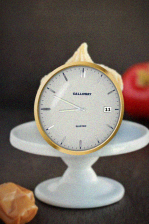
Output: 8h49
